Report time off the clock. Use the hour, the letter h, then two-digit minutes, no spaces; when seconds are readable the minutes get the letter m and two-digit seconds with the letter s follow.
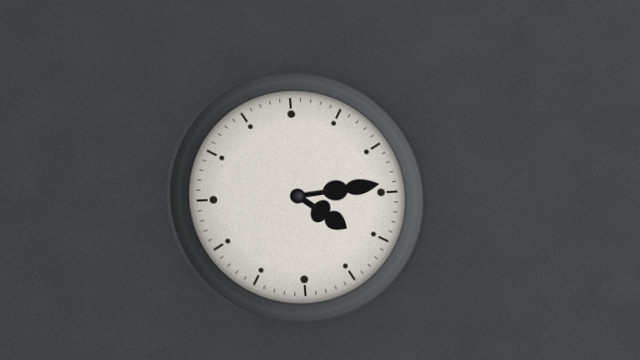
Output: 4h14
